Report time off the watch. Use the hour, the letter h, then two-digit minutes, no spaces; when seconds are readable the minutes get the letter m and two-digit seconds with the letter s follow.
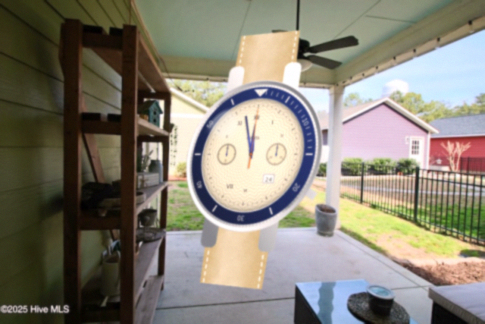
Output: 11h57
